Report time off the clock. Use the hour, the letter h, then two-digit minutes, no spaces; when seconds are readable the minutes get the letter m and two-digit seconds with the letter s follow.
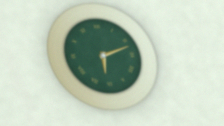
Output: 6h12
